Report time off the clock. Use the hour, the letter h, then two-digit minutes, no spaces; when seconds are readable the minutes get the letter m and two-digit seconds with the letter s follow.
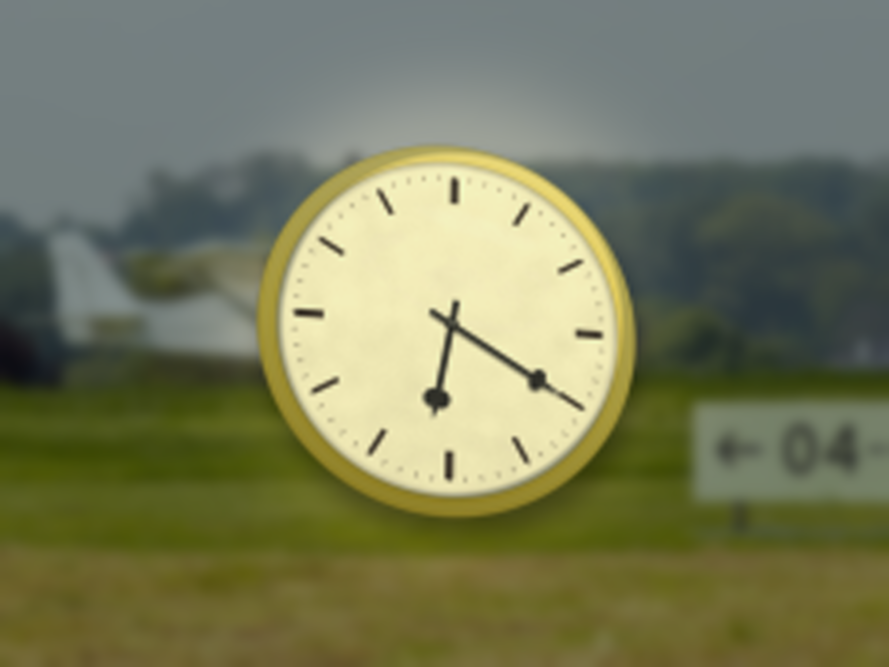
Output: 6h20
